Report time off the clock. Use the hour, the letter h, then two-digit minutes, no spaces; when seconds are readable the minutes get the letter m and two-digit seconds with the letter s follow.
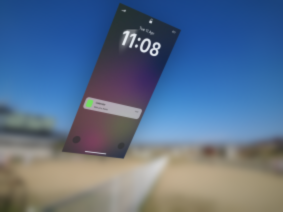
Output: 11h08
